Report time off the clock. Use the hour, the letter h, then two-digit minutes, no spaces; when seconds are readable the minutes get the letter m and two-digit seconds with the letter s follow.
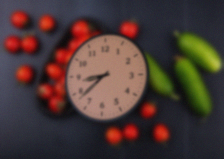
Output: 8h38
